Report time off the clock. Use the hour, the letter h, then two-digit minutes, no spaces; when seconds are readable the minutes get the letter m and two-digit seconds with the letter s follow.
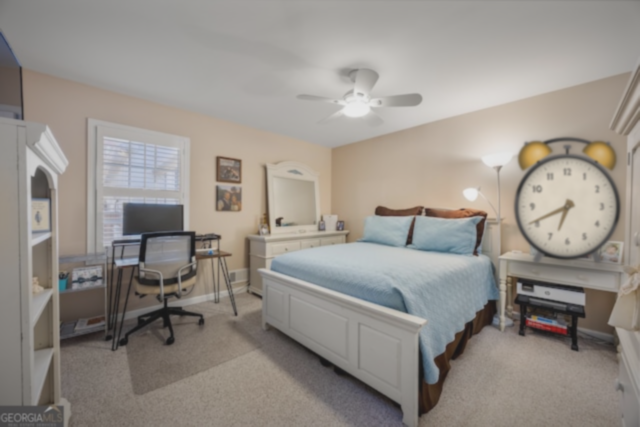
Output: 6h41
